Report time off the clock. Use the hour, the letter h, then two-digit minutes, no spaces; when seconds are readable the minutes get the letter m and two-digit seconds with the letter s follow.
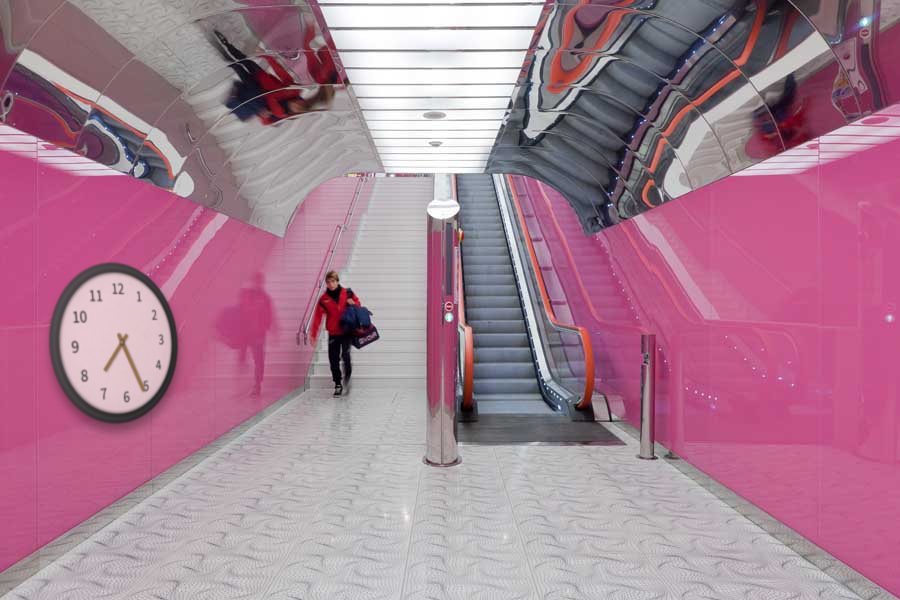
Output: 7h26
